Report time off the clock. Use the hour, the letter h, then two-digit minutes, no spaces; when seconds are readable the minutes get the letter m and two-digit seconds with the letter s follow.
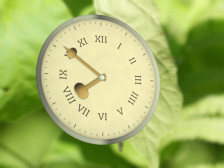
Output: 7h51
